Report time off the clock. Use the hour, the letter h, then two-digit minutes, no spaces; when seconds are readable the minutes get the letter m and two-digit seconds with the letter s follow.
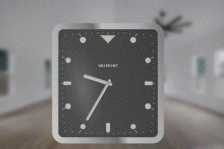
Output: 9h35
